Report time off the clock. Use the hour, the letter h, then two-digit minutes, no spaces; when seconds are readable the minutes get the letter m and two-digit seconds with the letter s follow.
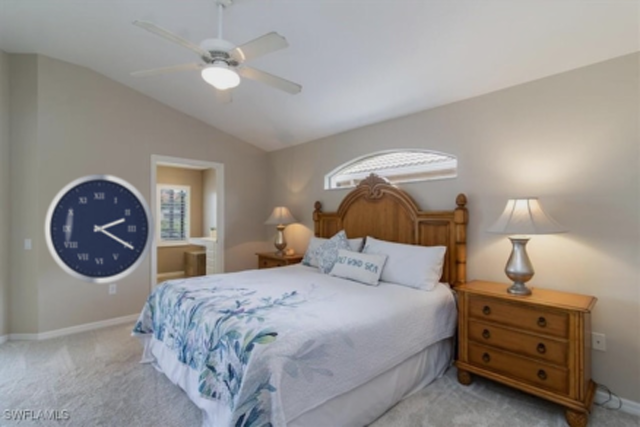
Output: 2h20
